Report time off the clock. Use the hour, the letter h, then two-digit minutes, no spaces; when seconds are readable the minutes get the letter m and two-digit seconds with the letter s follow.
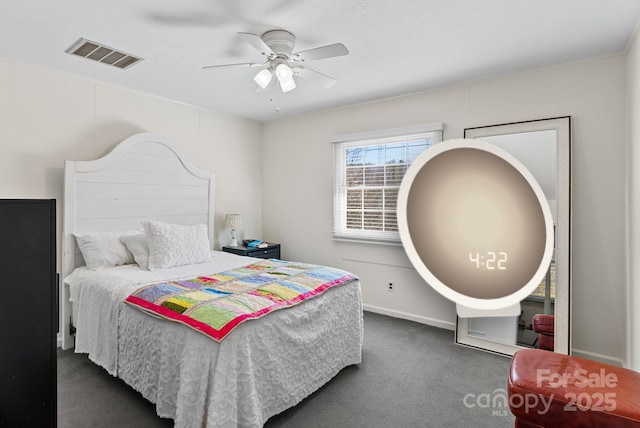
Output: 4h22
